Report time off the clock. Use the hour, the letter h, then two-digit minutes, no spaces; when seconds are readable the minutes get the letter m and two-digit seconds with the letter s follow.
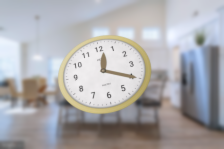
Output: 12h20
